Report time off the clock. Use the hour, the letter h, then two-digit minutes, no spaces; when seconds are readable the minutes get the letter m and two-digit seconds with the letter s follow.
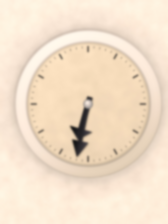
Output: 6h32
